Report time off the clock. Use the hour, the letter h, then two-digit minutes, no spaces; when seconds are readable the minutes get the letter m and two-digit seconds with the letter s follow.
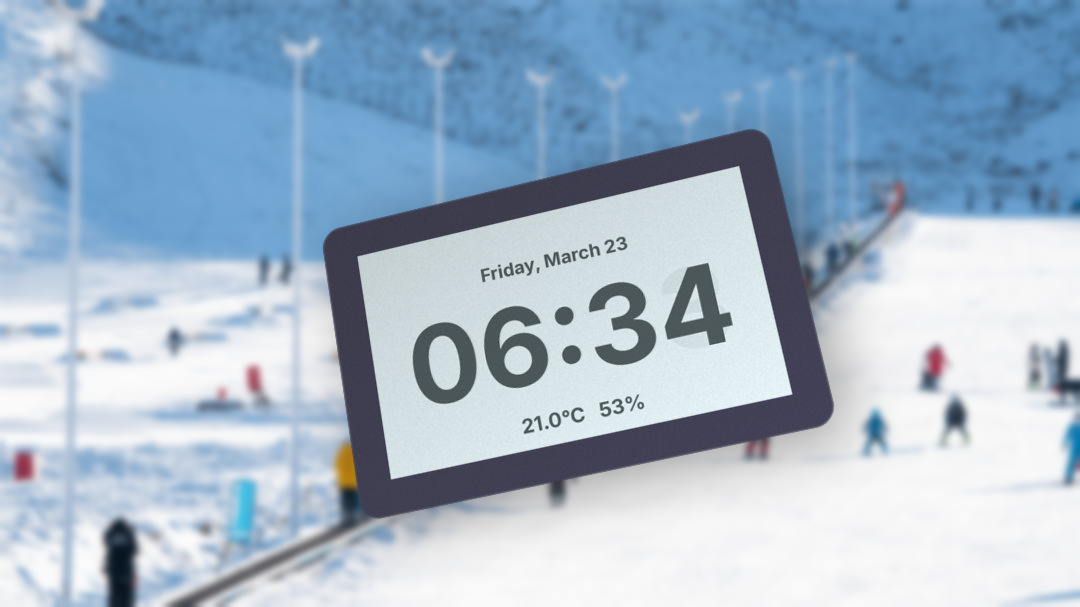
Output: 6h34
